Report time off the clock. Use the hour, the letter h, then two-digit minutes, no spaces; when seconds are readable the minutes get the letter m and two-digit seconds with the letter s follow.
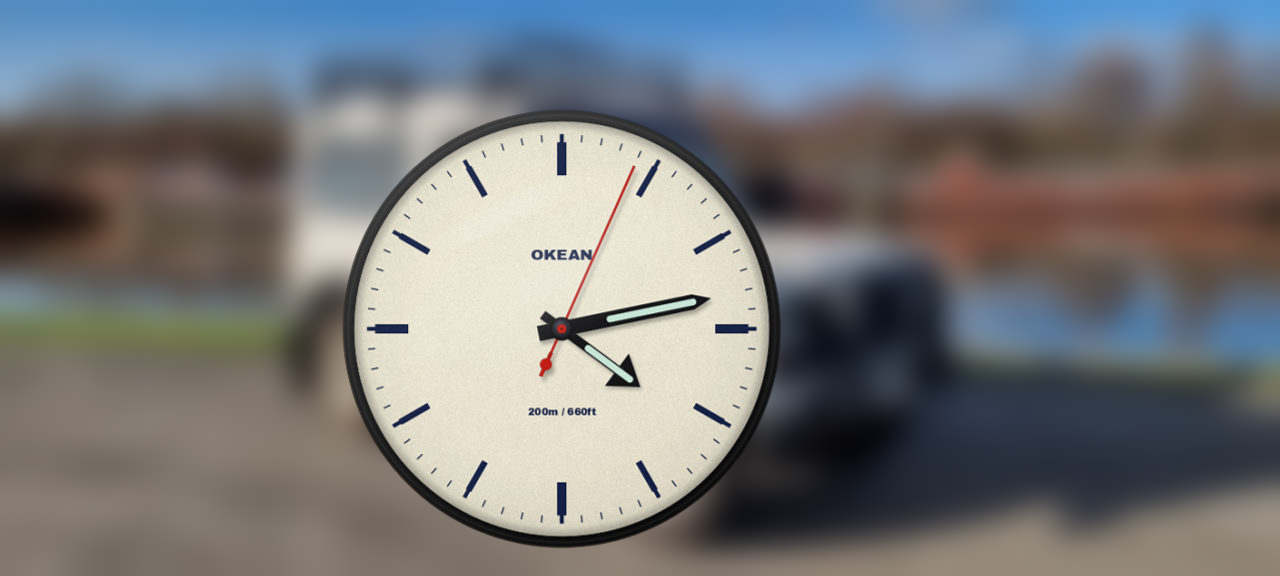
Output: 4h13m04s
